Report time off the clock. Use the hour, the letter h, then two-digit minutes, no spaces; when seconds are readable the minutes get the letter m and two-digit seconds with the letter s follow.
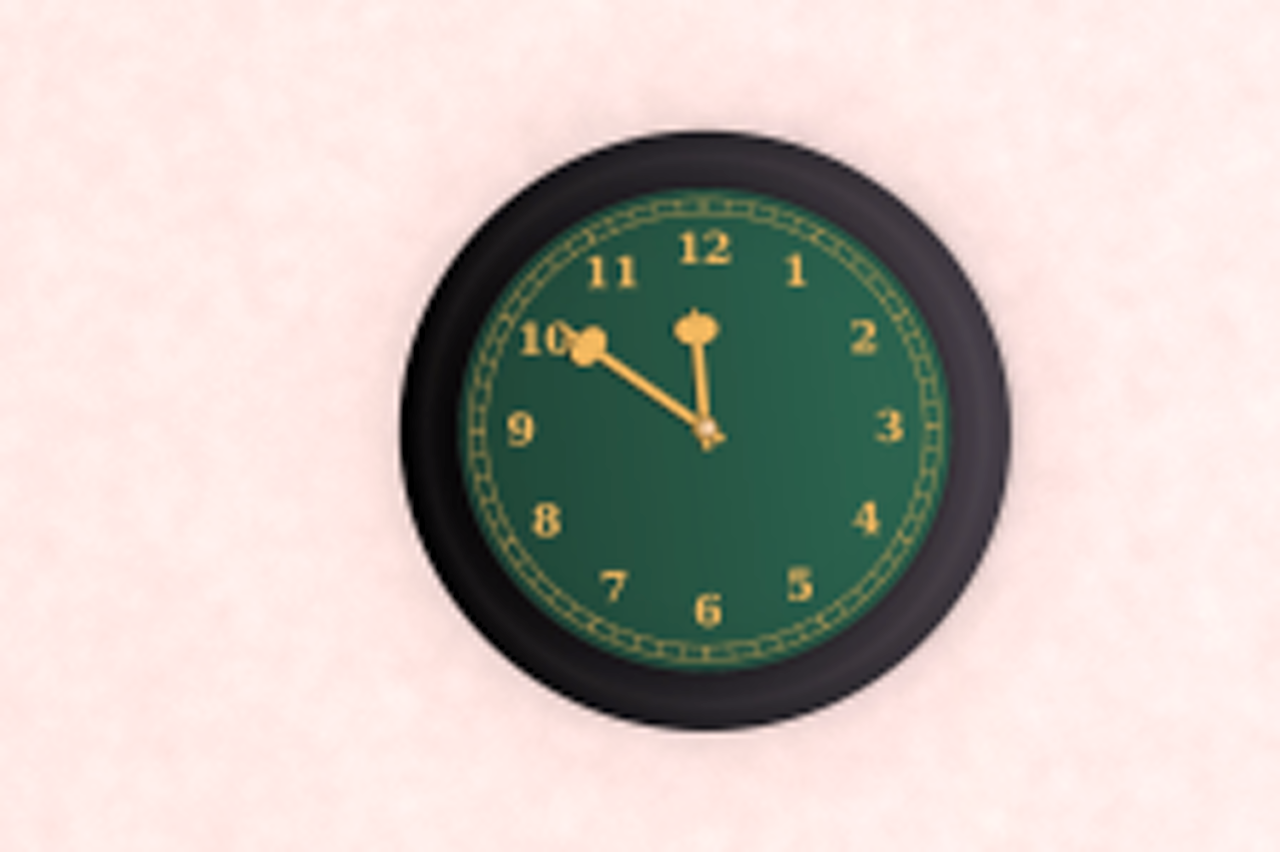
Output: 11h51
